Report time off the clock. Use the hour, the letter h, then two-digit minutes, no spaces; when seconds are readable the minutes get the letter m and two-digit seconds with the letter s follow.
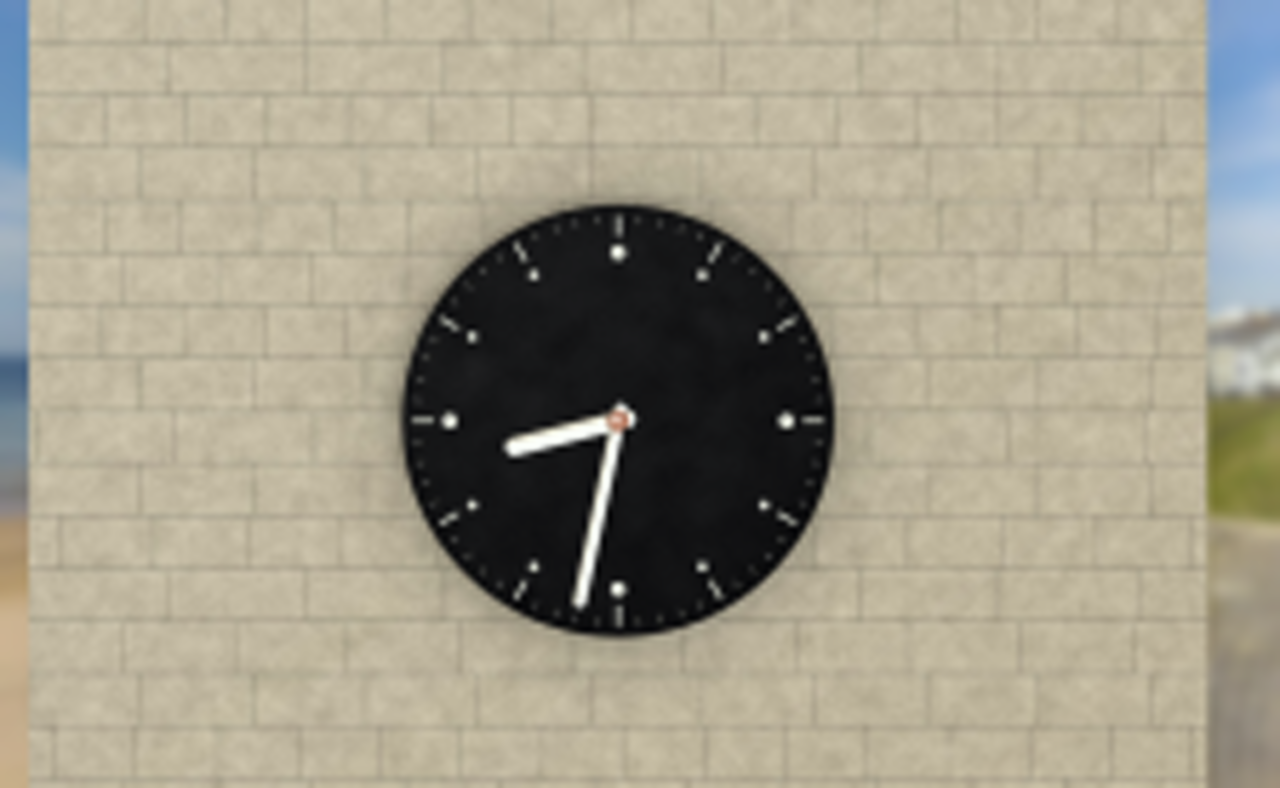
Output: 8h32
